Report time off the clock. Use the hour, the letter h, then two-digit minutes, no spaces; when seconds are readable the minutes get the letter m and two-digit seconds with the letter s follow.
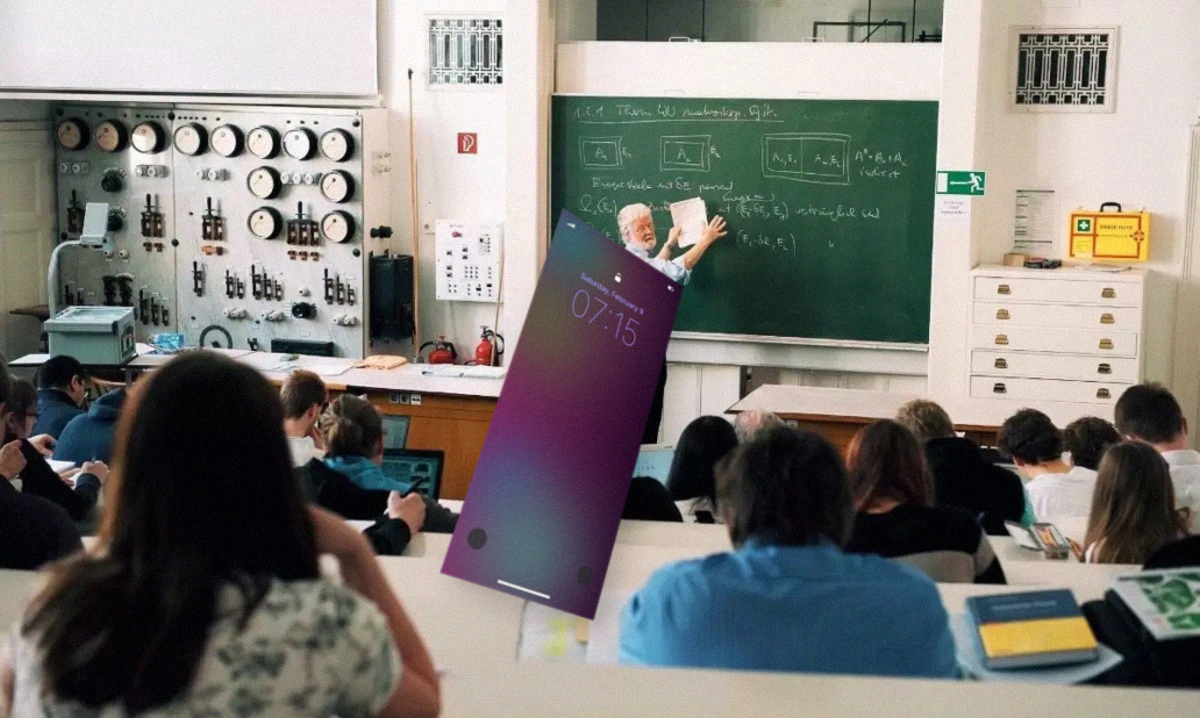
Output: 7h15
